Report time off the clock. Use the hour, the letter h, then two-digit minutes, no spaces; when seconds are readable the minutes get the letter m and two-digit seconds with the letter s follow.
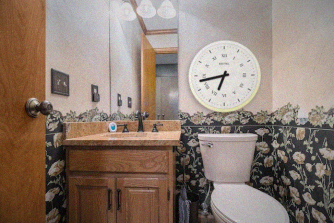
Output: 6h43
